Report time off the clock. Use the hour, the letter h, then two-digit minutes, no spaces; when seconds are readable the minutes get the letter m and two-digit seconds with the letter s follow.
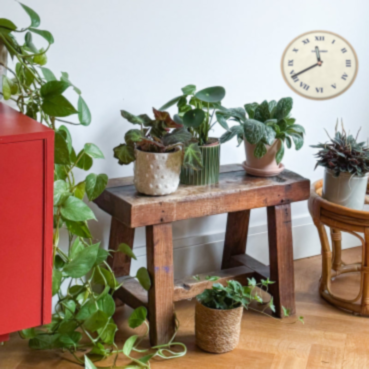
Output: 11h40
